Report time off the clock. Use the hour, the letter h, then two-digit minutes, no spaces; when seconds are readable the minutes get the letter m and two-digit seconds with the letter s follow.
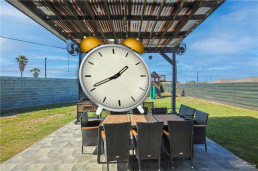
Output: 1h41
